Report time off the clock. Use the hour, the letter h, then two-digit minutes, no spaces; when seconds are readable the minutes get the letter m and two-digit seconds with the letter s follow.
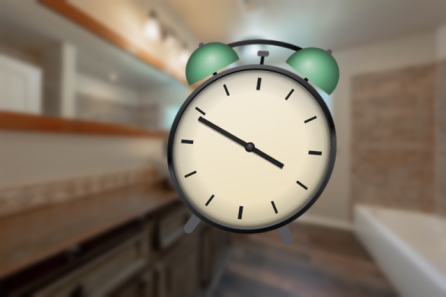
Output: 3h49
